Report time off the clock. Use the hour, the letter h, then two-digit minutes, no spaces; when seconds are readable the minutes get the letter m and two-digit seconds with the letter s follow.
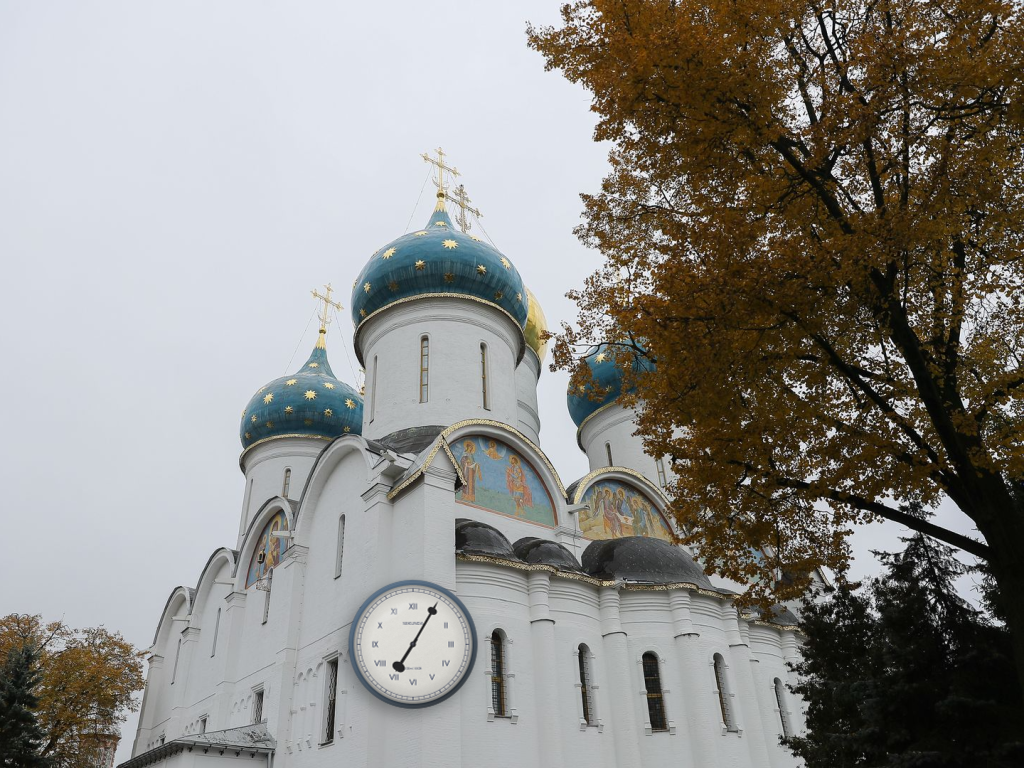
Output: 7h05
